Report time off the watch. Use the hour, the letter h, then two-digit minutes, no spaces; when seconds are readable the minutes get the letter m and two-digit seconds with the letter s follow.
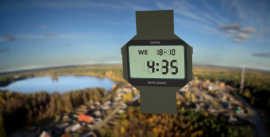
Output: 4h35
